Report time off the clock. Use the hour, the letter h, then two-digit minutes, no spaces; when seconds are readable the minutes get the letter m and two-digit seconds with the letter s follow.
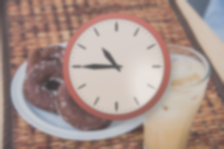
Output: 10h45
